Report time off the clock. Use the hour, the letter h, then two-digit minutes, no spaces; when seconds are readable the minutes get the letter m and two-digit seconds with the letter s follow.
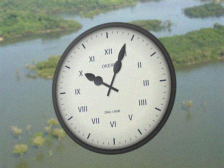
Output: 10h04
